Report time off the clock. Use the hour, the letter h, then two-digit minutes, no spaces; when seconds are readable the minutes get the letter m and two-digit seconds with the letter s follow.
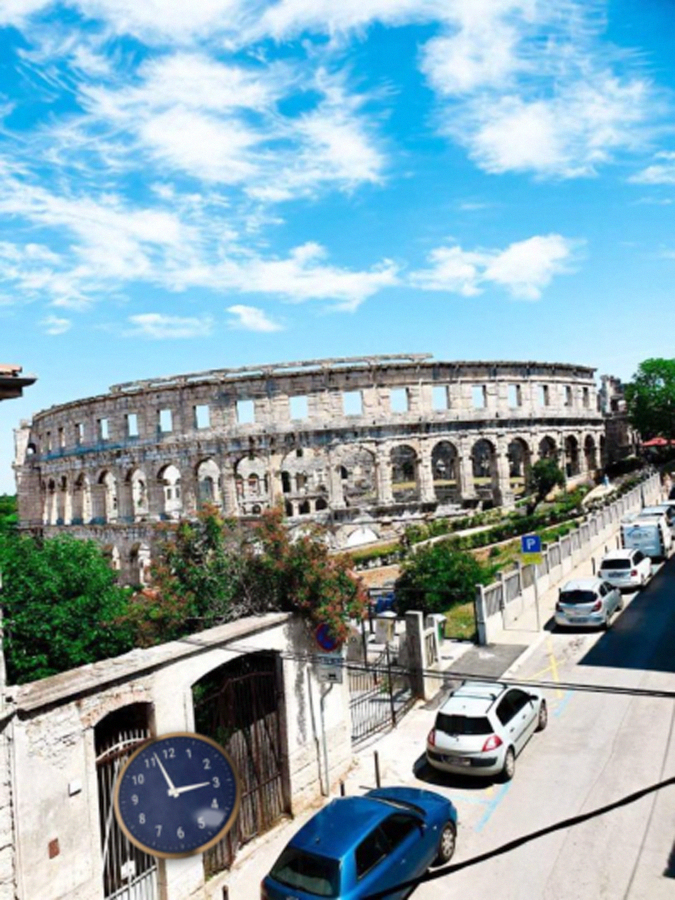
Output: 2h57
